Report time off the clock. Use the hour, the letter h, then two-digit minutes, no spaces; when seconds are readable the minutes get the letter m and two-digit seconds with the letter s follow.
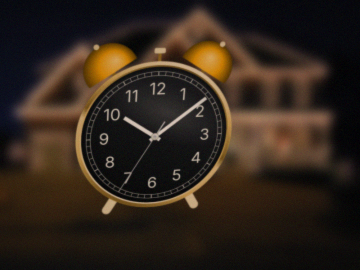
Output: 10h08m35s
